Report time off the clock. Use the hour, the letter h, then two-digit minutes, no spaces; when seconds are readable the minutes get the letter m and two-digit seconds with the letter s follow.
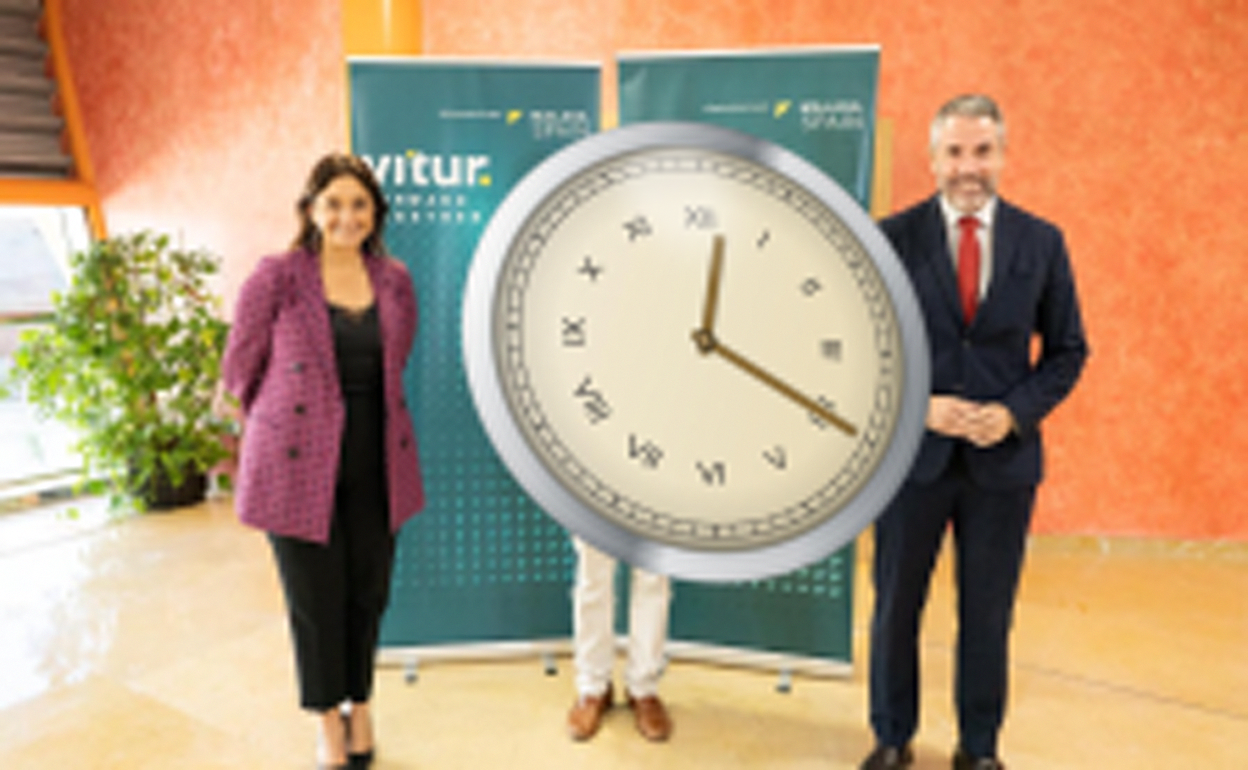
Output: 12h20
